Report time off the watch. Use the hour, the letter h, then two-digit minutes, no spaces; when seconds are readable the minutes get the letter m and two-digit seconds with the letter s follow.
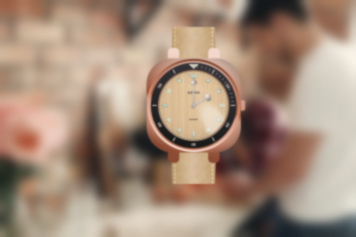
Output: 2h00
